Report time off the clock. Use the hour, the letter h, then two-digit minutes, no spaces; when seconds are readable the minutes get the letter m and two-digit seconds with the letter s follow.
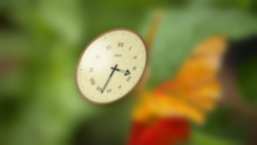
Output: 3h33
